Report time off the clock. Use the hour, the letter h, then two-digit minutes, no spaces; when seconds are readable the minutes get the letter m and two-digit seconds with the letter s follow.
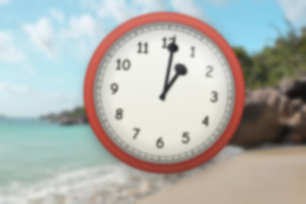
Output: 1h01
